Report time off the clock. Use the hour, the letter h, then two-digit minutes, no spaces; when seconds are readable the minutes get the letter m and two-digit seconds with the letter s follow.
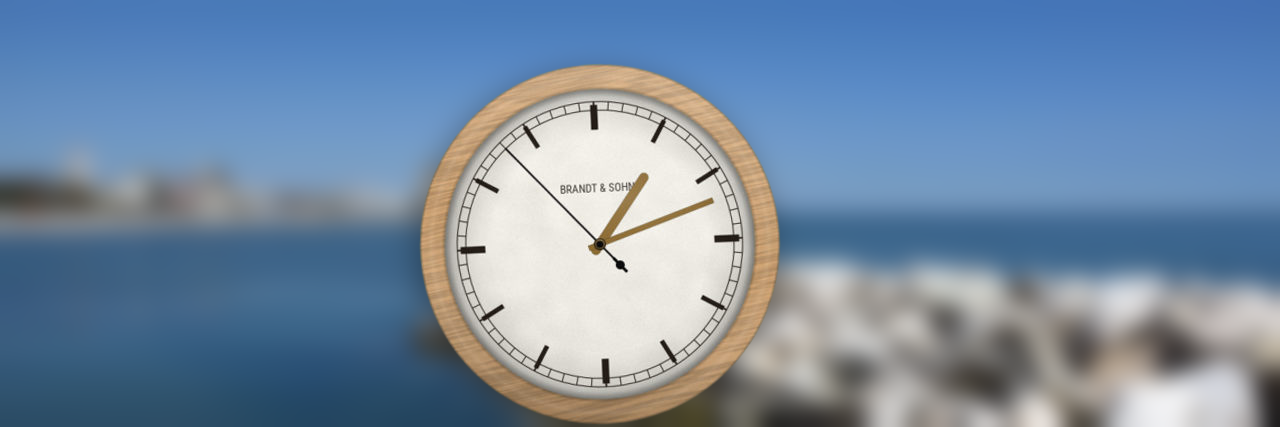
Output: 1h11m53s
